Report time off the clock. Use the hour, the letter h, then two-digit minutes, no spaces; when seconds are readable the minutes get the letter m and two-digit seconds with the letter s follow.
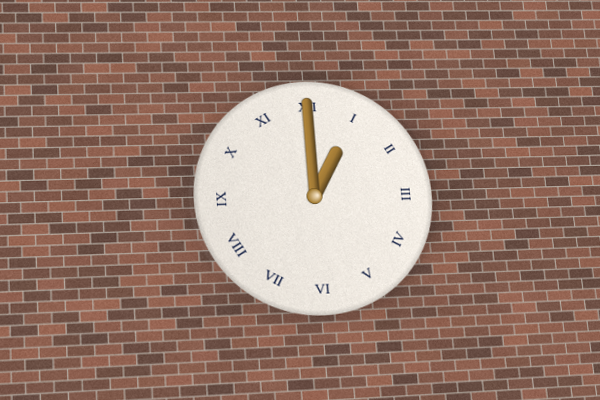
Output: 1h00
